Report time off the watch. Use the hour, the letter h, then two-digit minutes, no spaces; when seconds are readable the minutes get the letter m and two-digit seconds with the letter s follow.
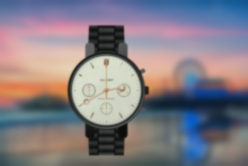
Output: 2h40
